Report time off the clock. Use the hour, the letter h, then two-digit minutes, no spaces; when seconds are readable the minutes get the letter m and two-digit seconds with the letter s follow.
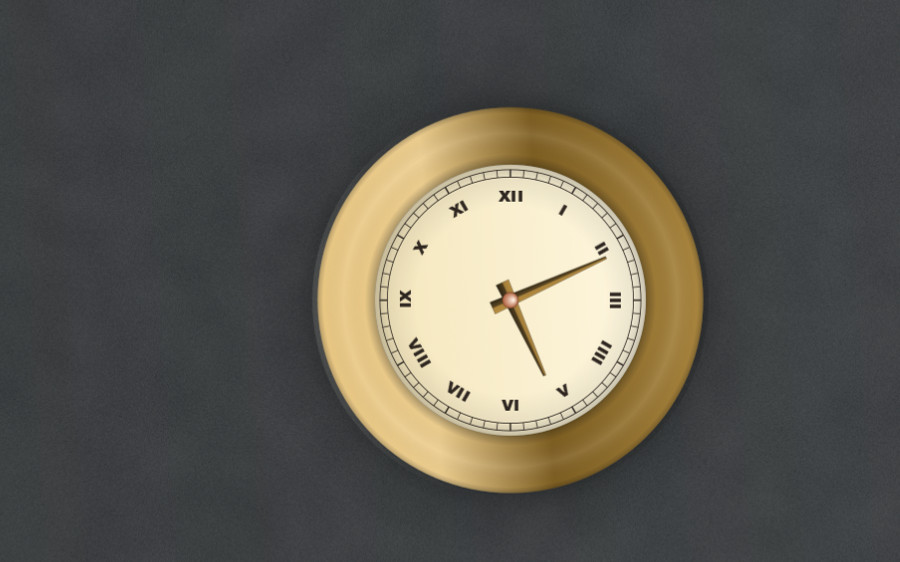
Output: 5h11
